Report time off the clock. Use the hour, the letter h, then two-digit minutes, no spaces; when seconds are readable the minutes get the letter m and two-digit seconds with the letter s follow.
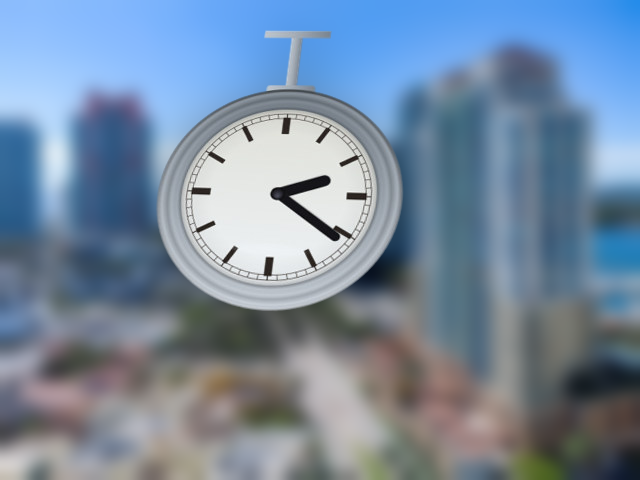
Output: 2h21
